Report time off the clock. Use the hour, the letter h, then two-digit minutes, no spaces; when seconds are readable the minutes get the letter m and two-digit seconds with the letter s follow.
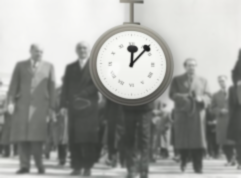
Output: 12h07
